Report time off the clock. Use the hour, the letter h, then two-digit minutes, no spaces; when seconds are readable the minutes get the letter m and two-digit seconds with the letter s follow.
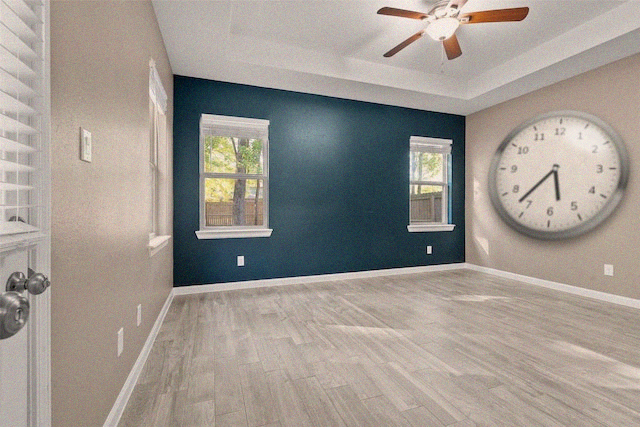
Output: 5h37
